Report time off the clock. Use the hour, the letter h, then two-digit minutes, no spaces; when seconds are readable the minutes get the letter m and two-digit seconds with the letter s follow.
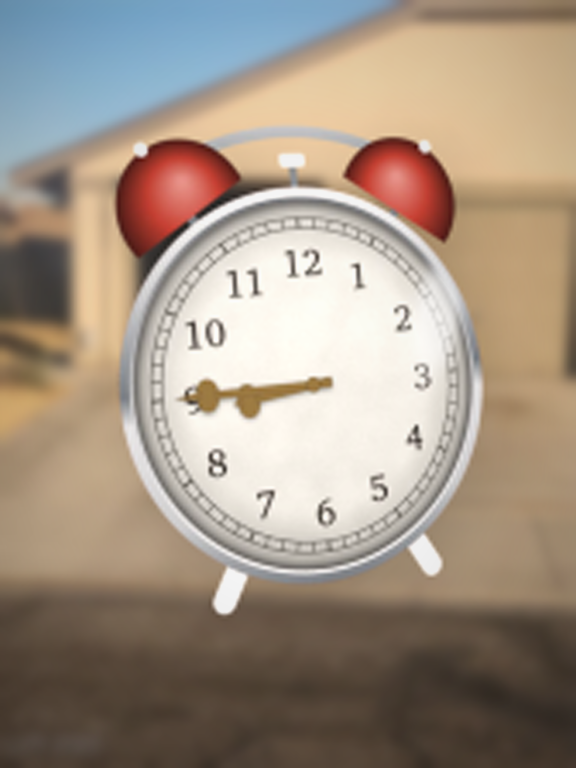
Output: 8h45
